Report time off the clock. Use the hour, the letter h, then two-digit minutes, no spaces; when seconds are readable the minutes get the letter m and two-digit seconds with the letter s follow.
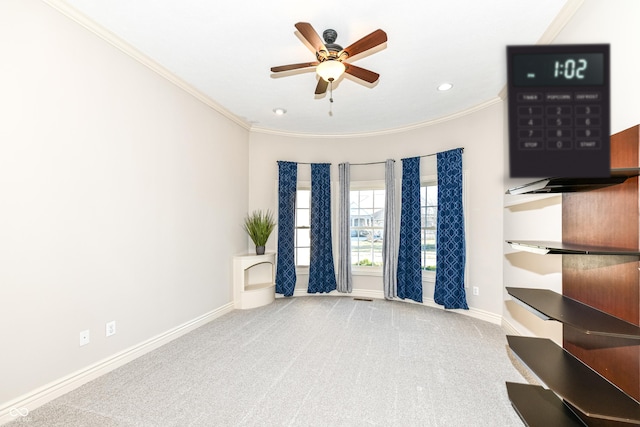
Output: 1h02
